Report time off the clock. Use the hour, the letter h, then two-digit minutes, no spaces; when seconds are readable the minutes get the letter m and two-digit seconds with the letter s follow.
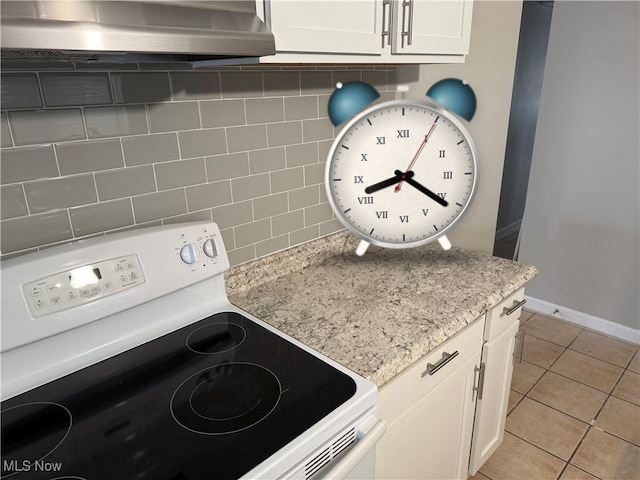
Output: 8h21m05s
